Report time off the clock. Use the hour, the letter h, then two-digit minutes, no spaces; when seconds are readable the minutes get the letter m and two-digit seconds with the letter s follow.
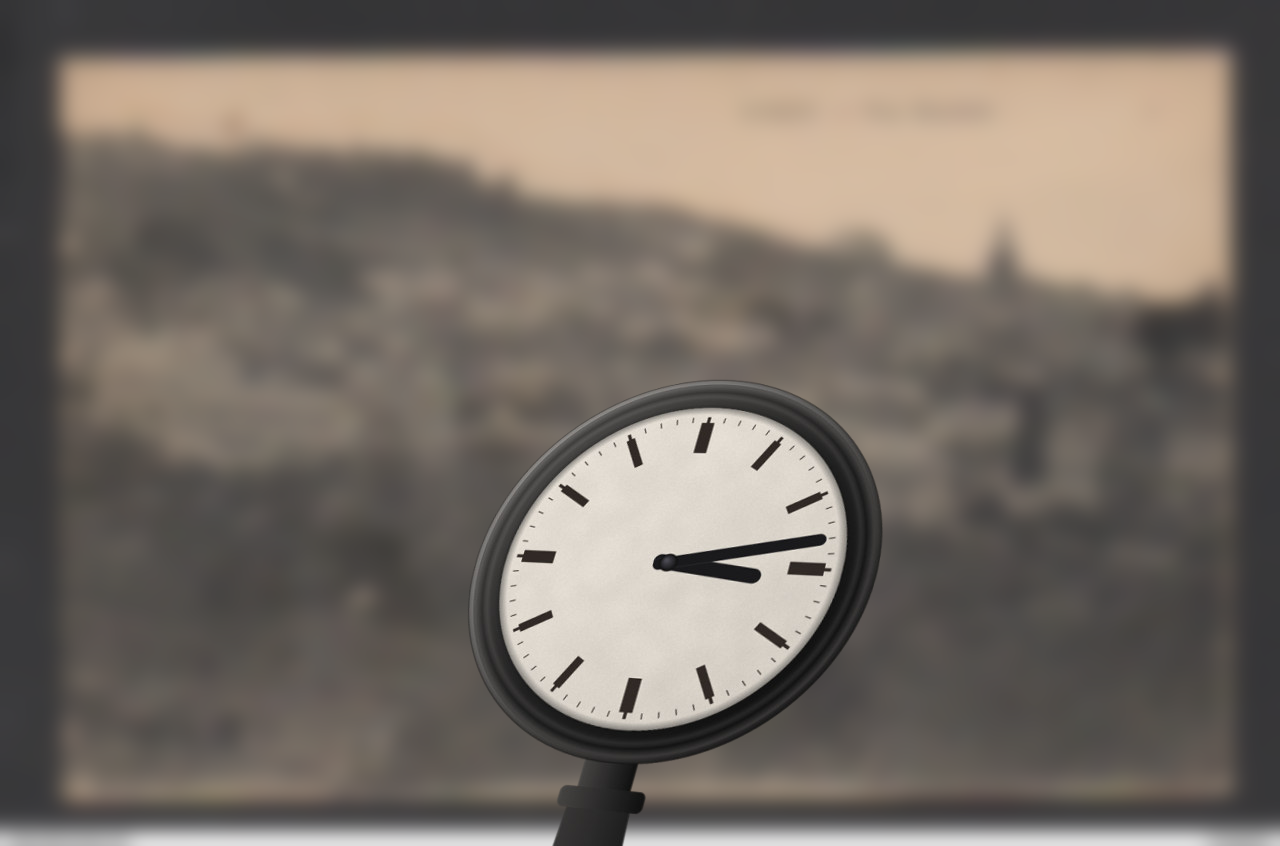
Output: 3h13
